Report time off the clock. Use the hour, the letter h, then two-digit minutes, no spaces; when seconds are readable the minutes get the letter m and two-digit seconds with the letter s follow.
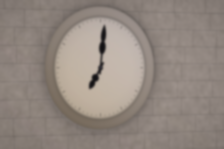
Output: 7h01
